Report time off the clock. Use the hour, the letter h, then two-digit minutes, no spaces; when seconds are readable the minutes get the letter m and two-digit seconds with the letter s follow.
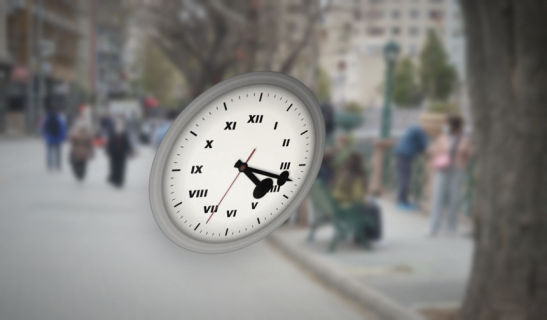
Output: 4h17m34s
